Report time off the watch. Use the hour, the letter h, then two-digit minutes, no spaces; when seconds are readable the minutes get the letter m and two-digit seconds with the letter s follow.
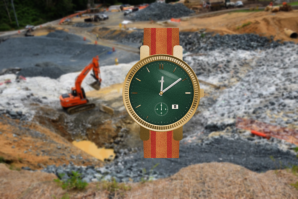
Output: 12h09
